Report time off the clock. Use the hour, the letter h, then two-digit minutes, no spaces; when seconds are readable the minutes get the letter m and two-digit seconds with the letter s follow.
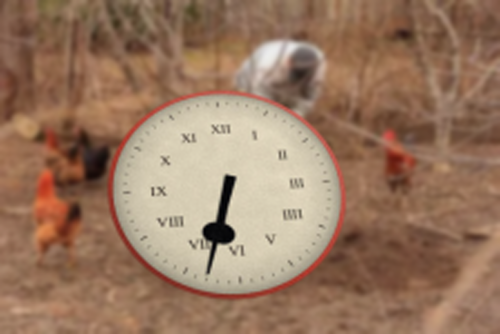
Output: 6h33
